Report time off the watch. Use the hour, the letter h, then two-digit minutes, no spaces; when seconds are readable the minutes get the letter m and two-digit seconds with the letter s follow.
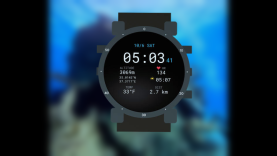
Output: 5h03
